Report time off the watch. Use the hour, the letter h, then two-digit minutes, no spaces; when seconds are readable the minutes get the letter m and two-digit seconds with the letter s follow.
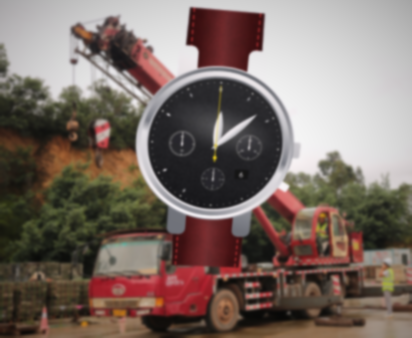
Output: 12h08
